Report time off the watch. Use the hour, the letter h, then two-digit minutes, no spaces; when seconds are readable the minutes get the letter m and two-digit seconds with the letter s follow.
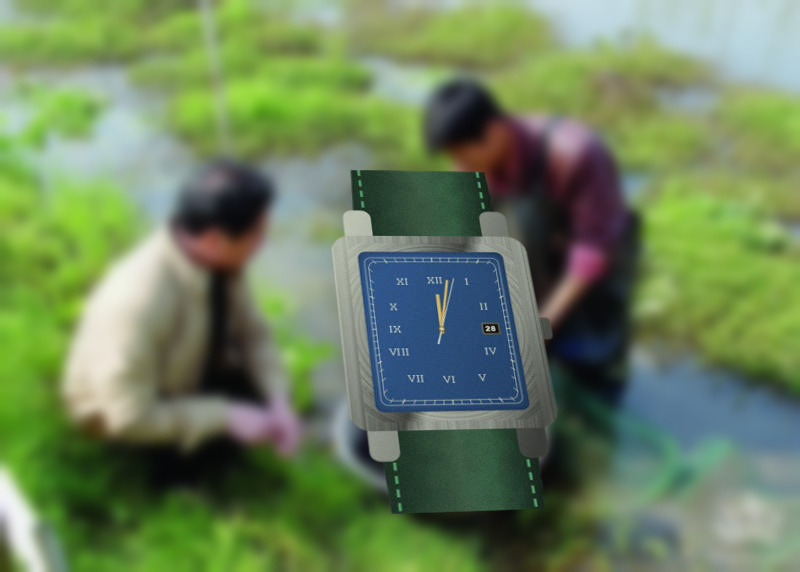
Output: 12h02m03s
